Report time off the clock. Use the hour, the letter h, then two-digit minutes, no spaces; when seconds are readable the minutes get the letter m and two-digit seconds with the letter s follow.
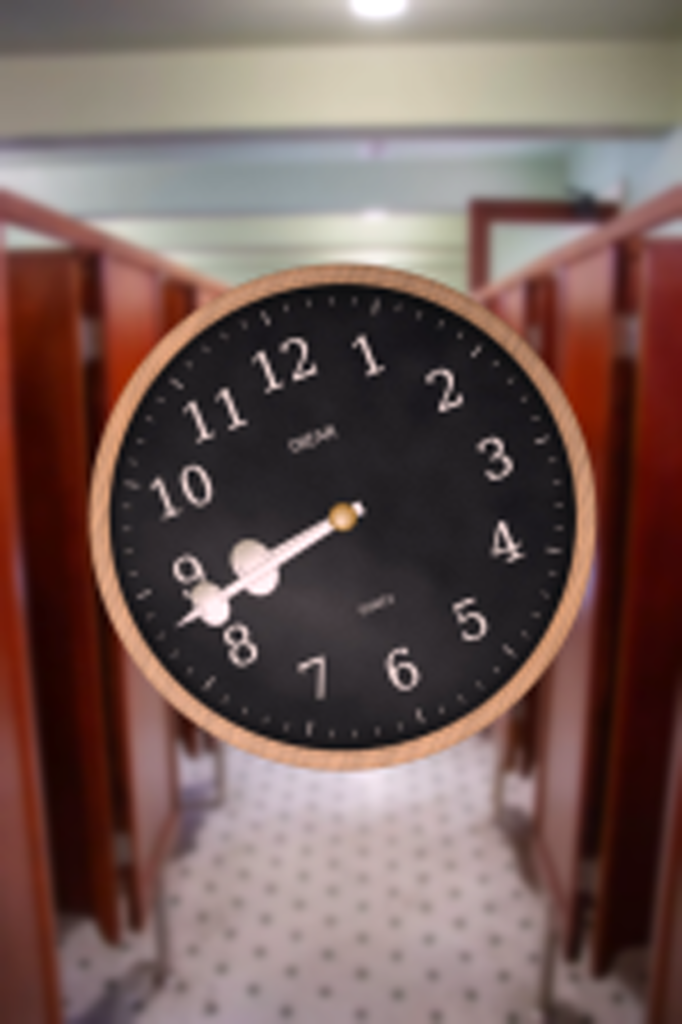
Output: 8h43
